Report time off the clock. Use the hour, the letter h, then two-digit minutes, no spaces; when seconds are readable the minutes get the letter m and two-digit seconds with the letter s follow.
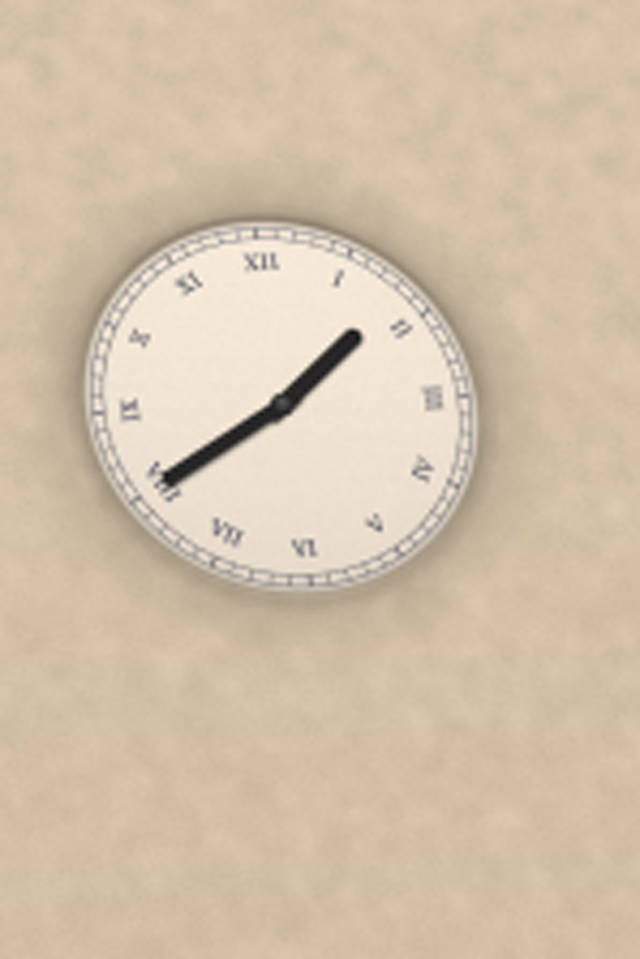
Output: 1h40
